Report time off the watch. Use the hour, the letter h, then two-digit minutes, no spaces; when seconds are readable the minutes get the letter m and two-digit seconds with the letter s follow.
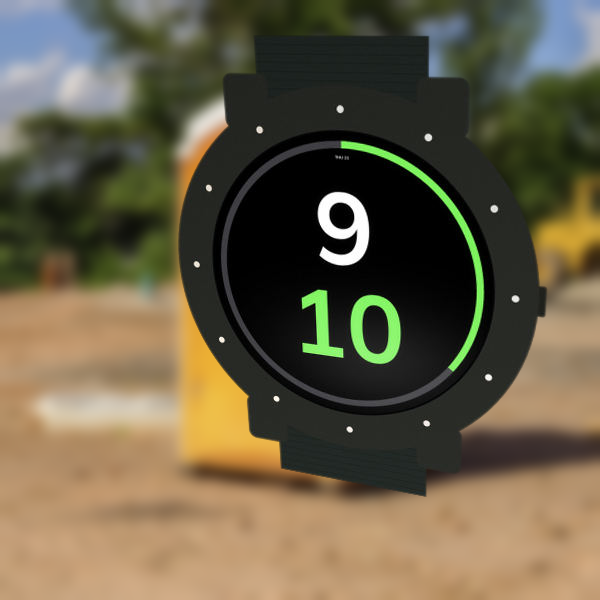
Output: 9h10
